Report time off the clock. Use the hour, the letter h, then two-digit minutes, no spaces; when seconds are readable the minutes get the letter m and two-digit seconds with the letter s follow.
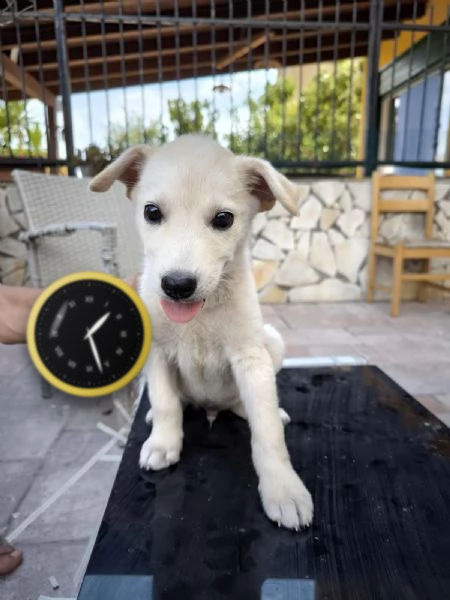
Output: 1h27
